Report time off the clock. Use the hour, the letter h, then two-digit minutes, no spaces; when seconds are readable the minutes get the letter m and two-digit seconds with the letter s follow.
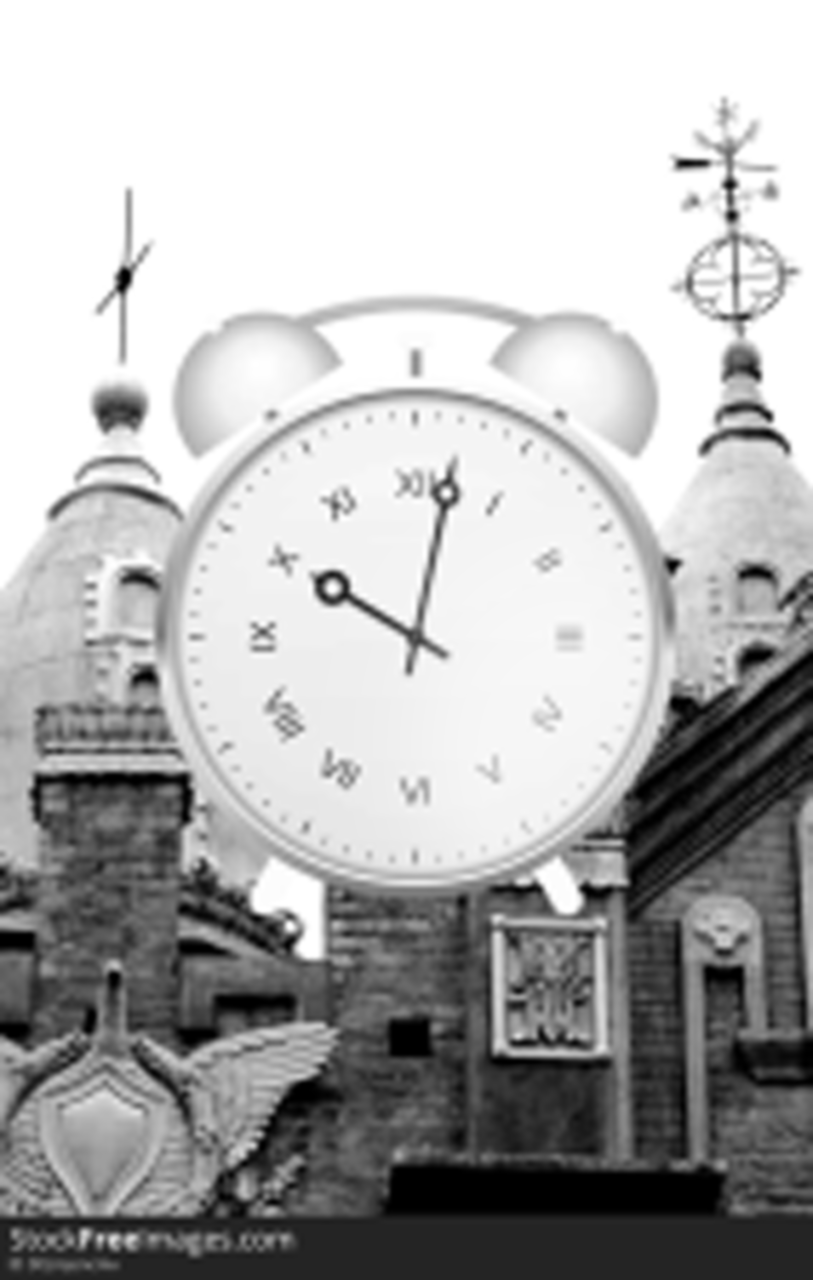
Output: 10h02
